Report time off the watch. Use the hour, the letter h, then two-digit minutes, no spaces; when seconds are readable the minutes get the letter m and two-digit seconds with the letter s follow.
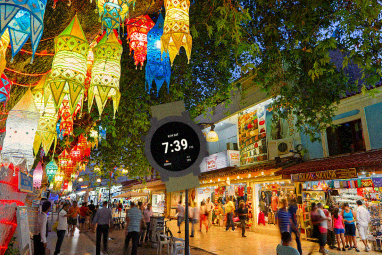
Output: 7h39
